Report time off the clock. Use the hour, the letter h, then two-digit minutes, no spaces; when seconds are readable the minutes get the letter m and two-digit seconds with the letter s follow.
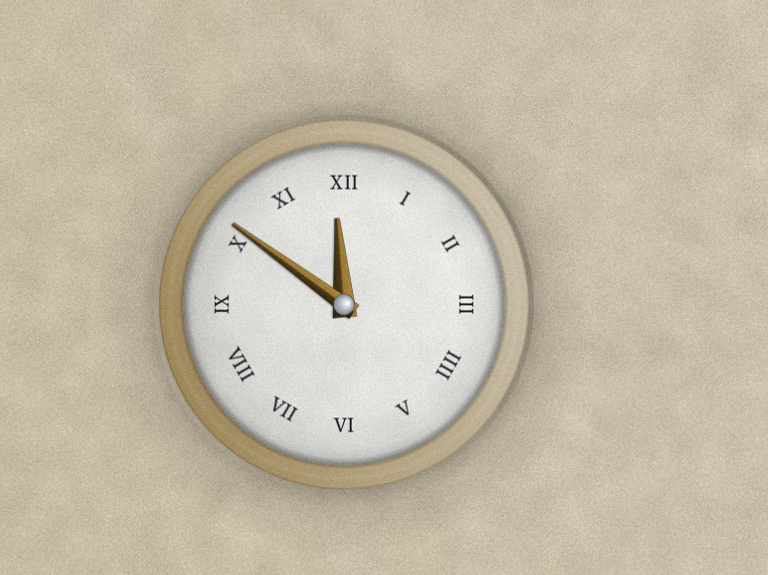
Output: 11h51
